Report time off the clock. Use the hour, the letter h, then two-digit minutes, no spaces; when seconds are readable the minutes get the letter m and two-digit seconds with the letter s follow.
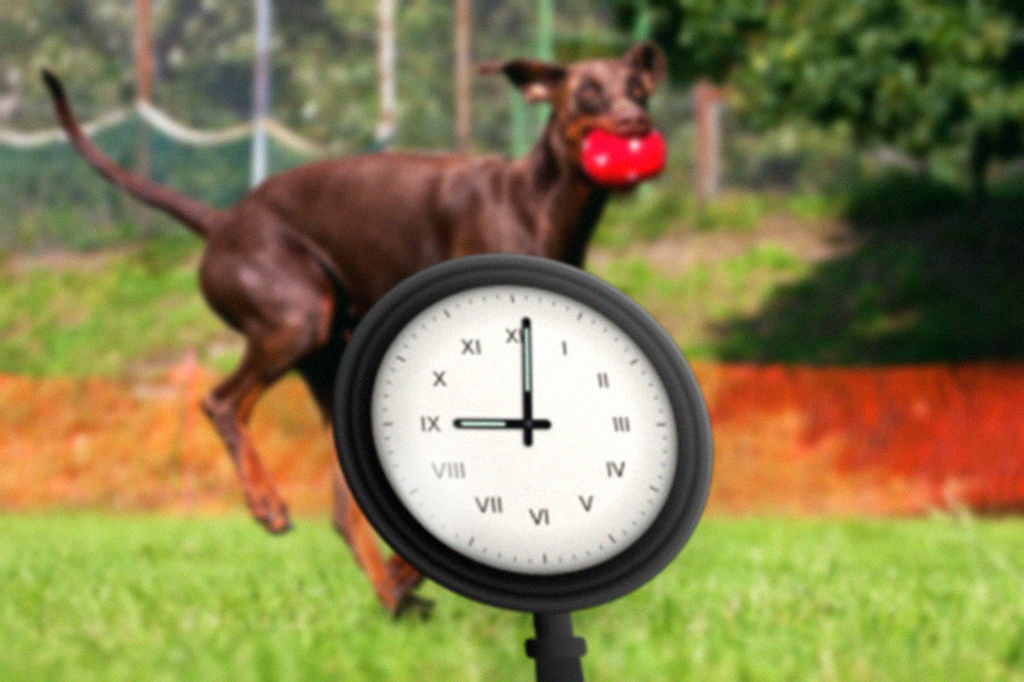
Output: 9h01
